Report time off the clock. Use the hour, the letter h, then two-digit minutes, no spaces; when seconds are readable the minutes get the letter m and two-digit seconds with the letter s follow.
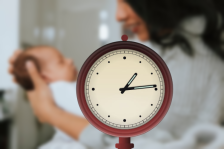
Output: 1h14
